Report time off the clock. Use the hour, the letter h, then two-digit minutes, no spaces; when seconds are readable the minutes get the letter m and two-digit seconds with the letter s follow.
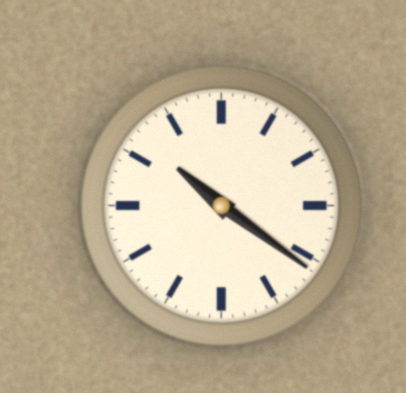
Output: 10h21
